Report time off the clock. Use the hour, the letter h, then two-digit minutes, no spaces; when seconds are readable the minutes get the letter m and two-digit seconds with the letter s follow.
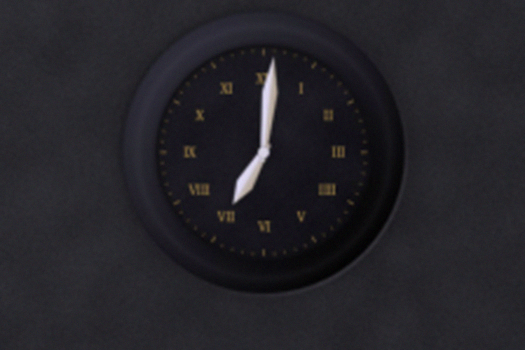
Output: 7h01
